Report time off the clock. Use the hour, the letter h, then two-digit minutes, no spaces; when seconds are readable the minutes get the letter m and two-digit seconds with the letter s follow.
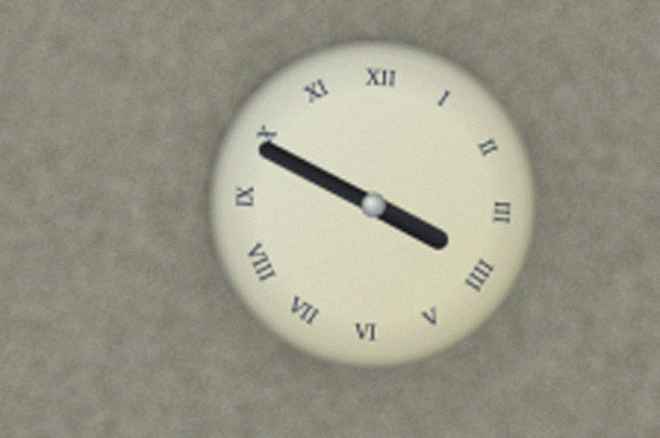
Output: 3h49
